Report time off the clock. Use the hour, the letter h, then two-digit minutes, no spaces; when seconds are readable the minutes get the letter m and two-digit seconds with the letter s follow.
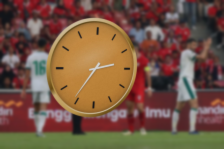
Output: 2h36
